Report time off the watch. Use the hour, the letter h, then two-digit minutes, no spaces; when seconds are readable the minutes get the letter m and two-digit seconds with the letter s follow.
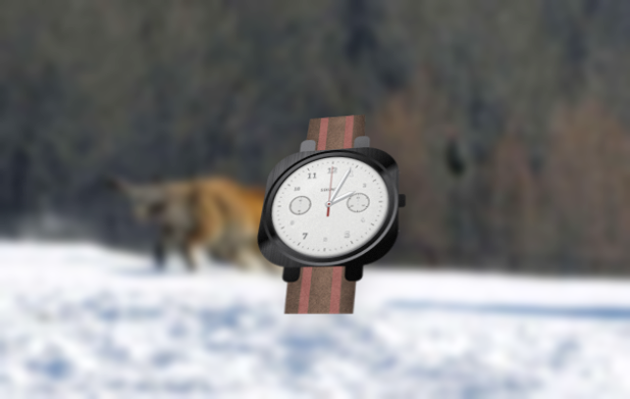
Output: 2h04
